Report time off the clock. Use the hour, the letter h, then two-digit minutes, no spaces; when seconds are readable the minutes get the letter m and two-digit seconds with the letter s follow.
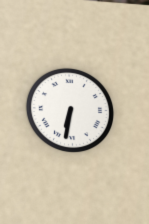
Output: 6h32
